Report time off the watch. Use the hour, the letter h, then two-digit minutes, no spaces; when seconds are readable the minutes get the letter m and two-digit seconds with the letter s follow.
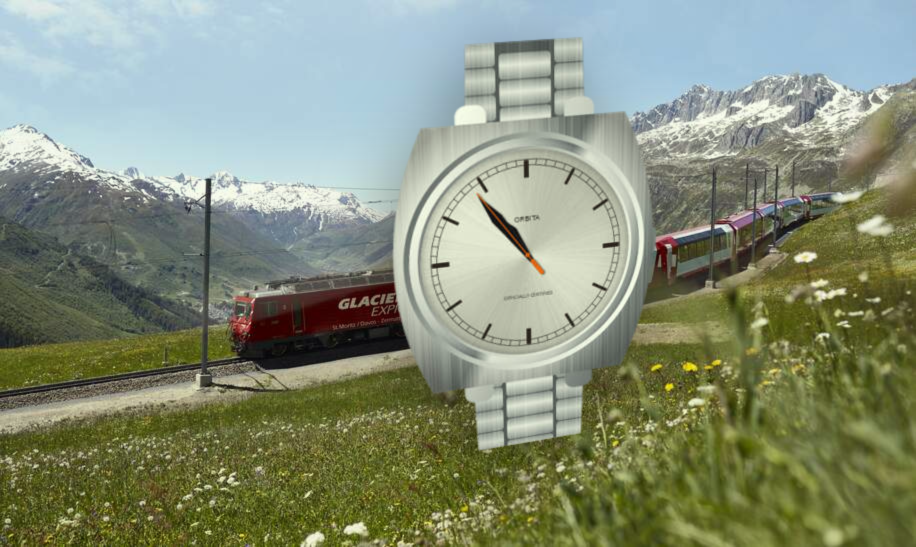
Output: 10h53m54s
